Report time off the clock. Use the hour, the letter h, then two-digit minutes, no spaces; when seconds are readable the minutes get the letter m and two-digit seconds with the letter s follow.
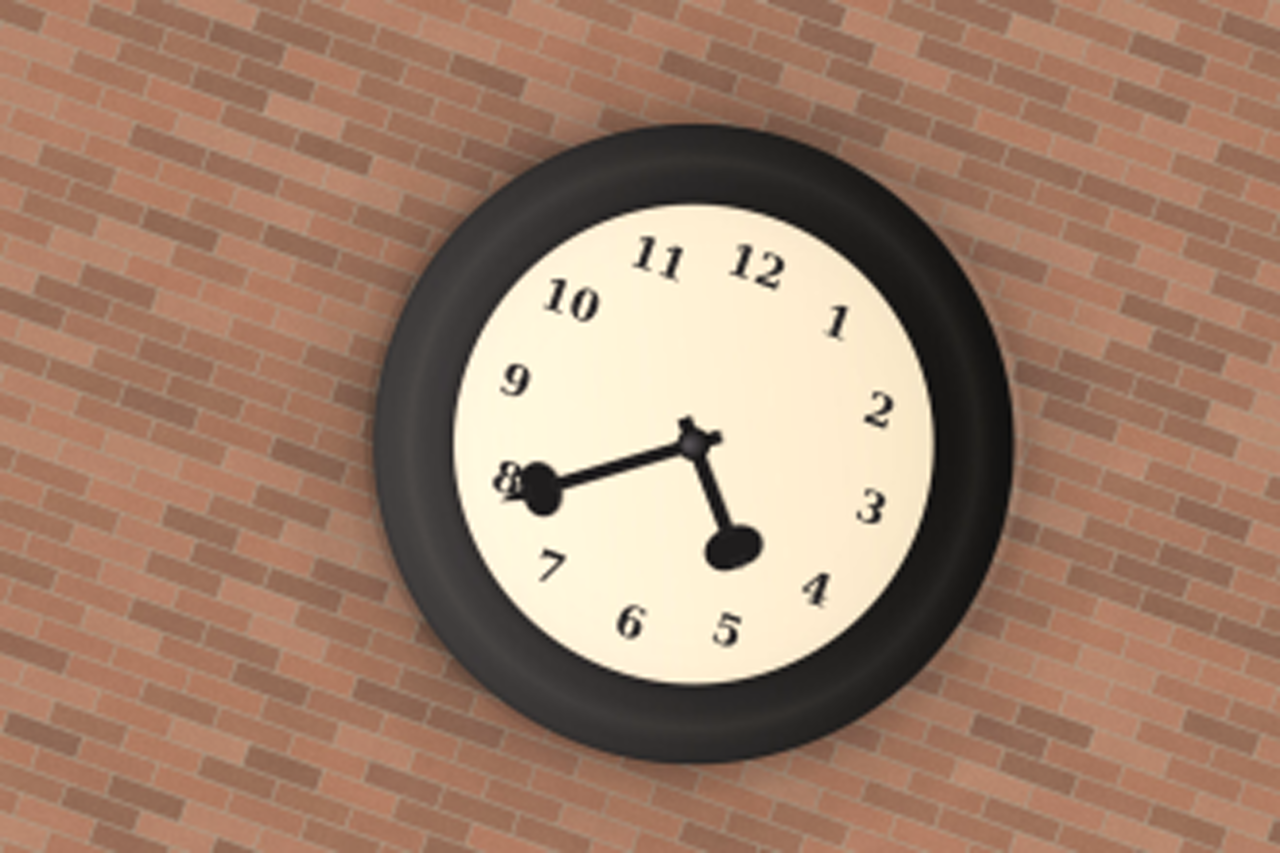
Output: 4h39
